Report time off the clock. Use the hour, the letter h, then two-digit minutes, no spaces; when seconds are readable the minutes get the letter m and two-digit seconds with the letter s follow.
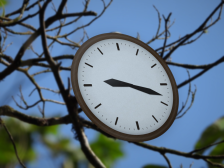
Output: 9h18
